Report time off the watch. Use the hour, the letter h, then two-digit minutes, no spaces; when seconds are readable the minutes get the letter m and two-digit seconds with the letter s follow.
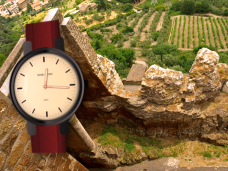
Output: 12h16
